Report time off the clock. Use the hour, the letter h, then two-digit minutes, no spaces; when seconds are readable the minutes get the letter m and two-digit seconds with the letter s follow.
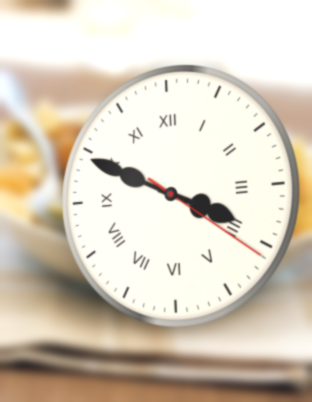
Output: 3h49m21s
